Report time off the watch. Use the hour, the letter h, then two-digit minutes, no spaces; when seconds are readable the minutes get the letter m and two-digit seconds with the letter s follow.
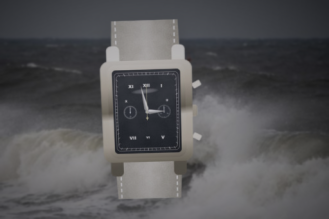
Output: 2h58
